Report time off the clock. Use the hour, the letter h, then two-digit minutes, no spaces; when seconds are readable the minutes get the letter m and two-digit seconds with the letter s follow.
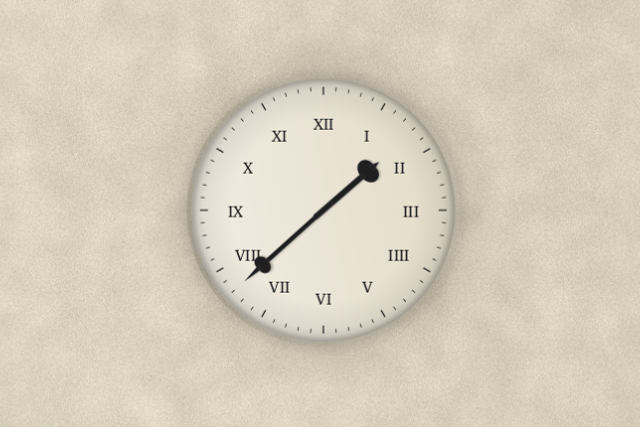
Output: 1h38
